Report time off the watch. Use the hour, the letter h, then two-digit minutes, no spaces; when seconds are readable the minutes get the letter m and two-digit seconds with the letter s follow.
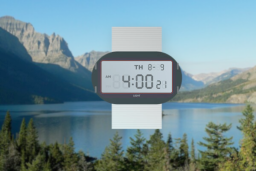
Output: 4h00m21s
